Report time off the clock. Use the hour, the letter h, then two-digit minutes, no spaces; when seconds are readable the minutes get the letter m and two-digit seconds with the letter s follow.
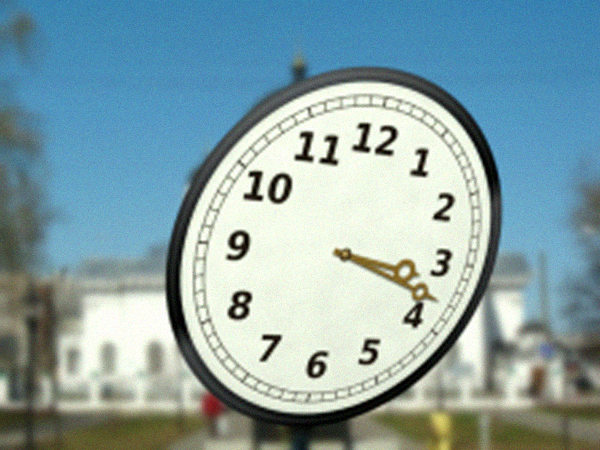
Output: 3h18
